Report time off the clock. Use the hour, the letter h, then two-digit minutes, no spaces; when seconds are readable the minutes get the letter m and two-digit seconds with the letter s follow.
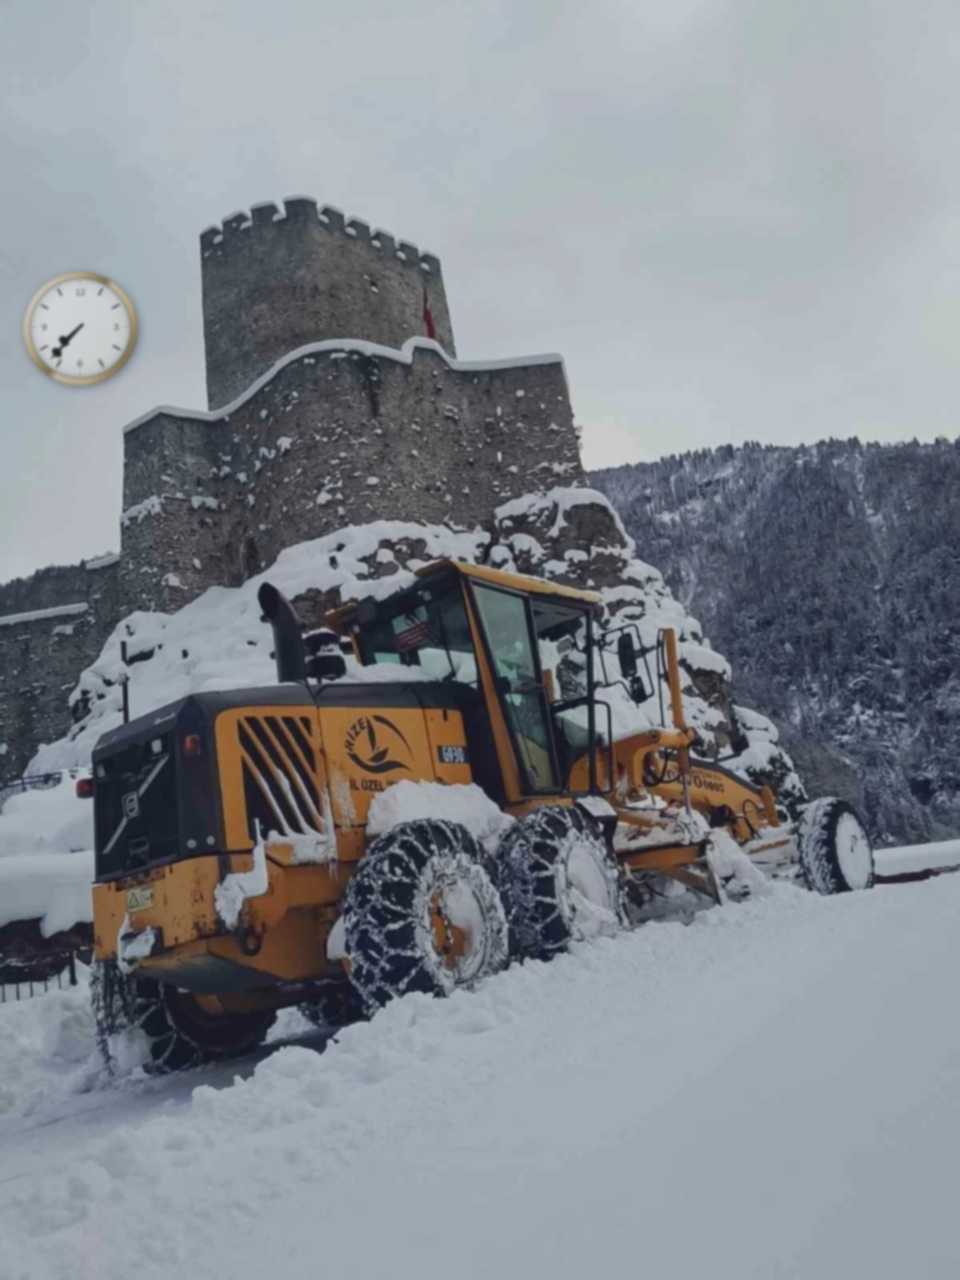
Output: 7h37
